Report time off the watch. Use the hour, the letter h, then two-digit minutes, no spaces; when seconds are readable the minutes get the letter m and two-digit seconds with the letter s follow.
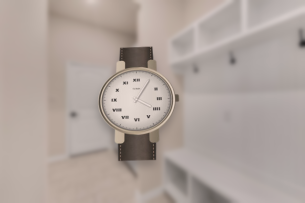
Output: 4h05
